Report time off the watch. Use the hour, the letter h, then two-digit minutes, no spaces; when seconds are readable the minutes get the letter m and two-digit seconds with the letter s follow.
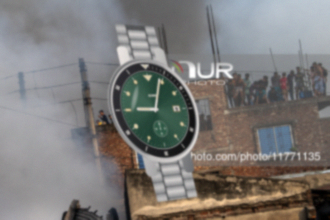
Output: 9h04
